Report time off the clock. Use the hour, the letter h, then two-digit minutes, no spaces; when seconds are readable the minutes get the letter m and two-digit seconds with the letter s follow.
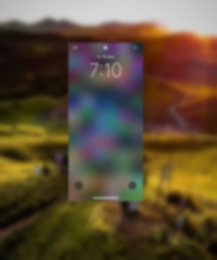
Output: 7h10
